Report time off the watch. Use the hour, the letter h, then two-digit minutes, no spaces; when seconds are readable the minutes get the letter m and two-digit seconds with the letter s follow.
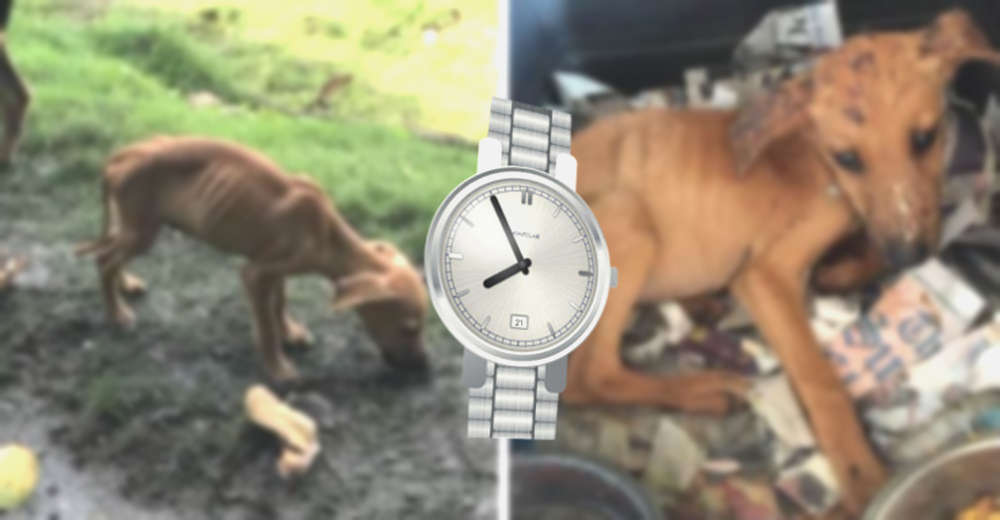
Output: 7h55
